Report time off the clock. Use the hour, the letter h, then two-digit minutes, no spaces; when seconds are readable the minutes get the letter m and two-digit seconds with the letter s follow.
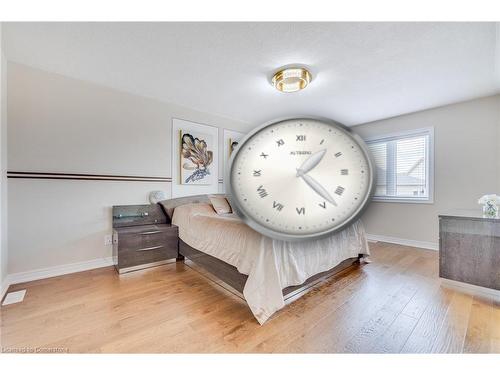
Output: 1h23
